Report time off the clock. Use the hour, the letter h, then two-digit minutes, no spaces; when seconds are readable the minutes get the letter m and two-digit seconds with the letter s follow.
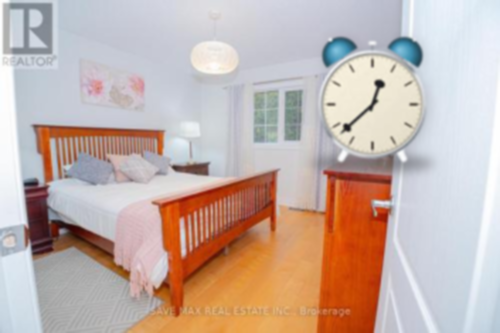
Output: 12h38
